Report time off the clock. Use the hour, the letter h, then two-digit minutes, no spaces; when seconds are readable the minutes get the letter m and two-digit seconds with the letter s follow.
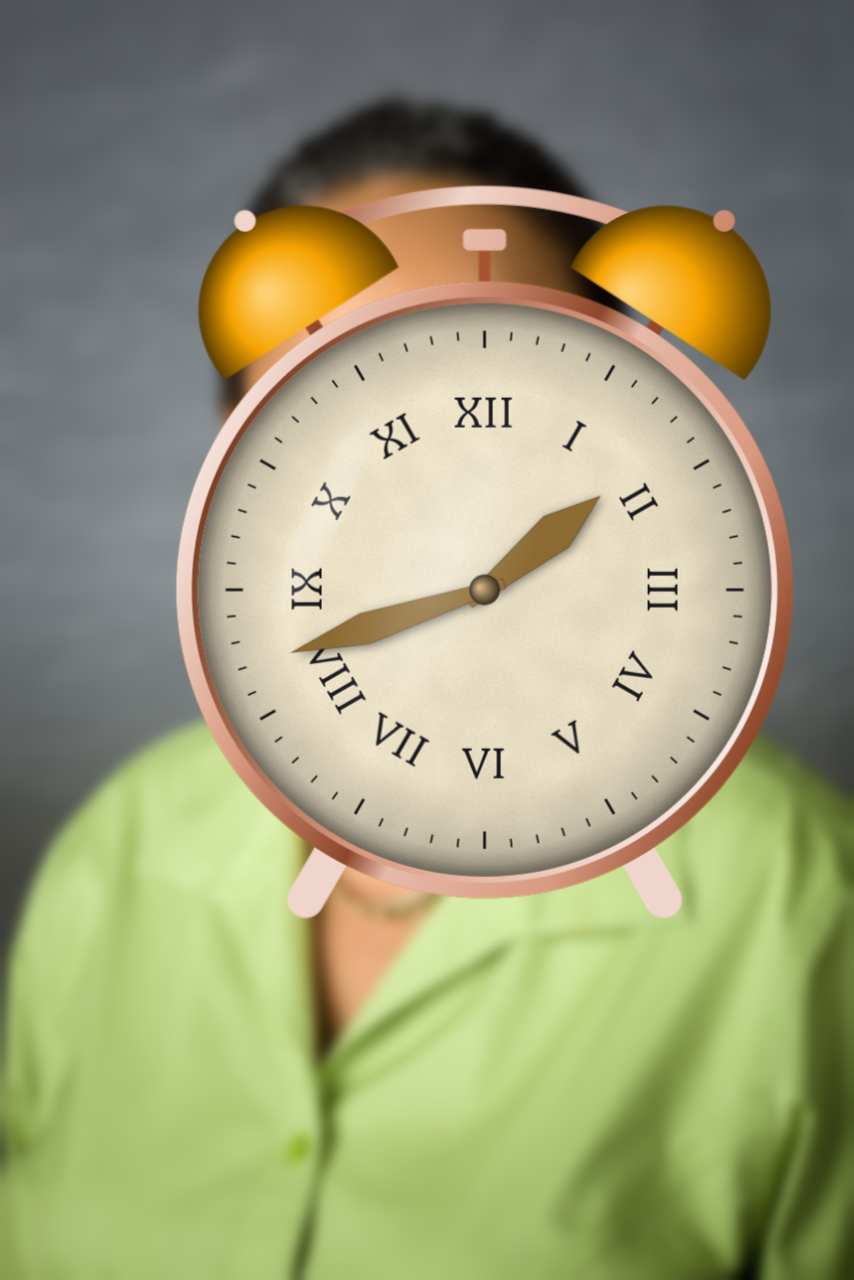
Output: 1h42
